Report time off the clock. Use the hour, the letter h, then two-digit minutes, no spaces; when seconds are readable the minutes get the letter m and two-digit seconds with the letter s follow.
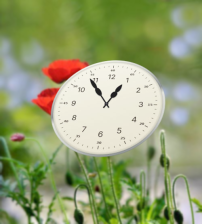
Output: 12h54
